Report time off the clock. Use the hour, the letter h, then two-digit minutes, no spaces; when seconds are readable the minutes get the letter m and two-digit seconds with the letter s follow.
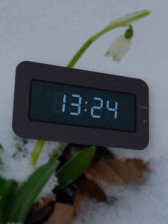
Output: 13h24
